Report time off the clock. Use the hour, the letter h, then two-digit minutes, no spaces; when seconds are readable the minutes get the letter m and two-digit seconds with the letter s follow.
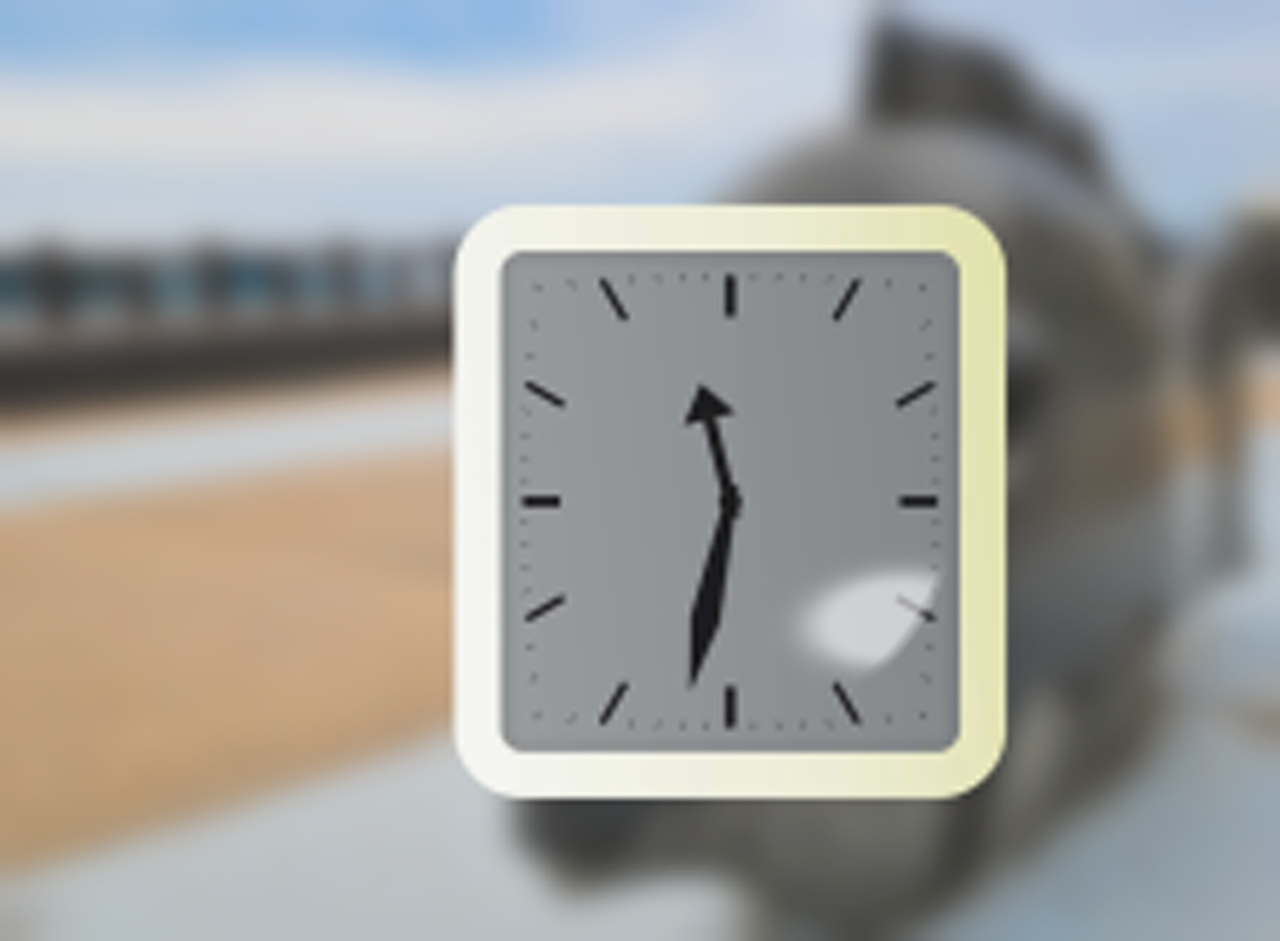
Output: 11h32
